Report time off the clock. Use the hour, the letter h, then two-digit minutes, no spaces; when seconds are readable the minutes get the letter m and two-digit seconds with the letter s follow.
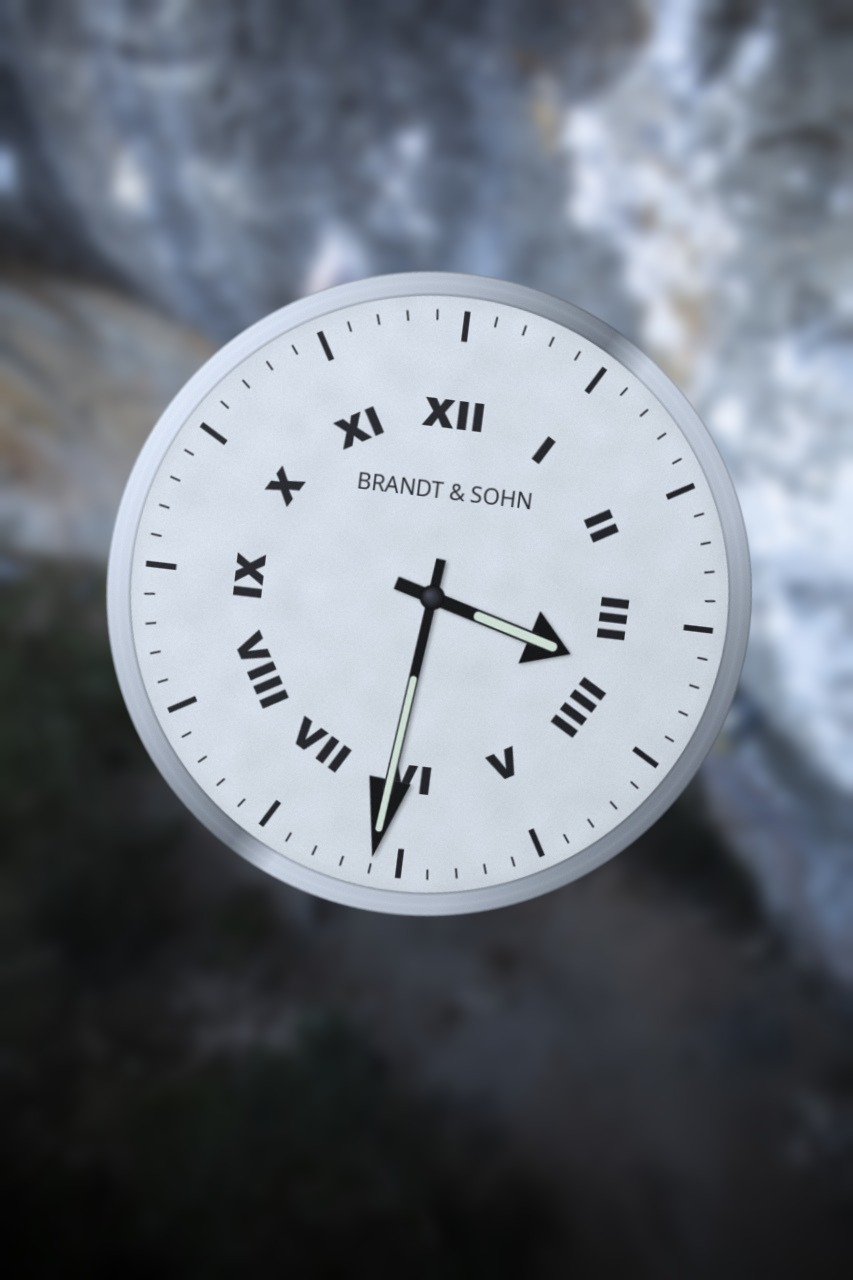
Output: 3h31
